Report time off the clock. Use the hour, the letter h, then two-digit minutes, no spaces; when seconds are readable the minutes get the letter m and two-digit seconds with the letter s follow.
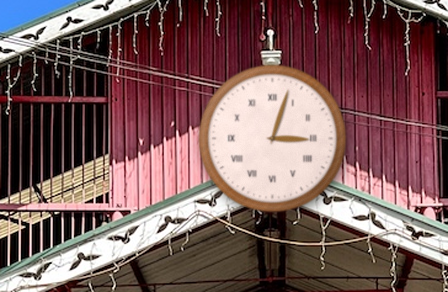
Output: 3h03
